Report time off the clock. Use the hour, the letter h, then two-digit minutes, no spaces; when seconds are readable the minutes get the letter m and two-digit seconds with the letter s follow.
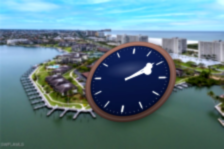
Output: 2h09
